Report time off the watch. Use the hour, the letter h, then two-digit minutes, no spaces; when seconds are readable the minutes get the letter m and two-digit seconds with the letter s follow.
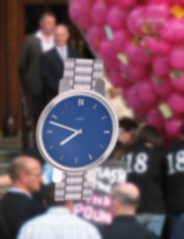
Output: 7h48
